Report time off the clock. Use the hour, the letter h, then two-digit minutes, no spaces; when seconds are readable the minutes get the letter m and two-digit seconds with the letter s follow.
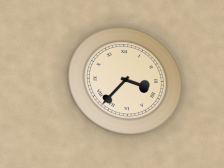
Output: 3h37
